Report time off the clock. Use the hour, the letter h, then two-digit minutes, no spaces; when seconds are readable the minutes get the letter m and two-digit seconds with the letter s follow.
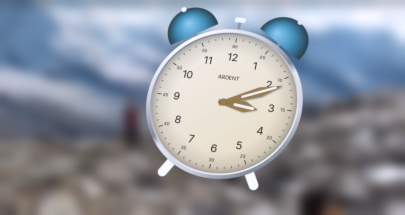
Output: 3h11
